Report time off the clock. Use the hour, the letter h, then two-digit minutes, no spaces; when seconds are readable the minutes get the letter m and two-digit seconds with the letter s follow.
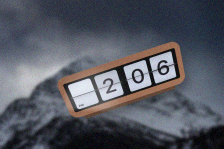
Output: 2h06
